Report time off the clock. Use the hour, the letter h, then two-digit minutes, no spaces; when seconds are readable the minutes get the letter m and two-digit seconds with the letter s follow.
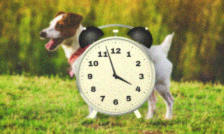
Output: 3h57
